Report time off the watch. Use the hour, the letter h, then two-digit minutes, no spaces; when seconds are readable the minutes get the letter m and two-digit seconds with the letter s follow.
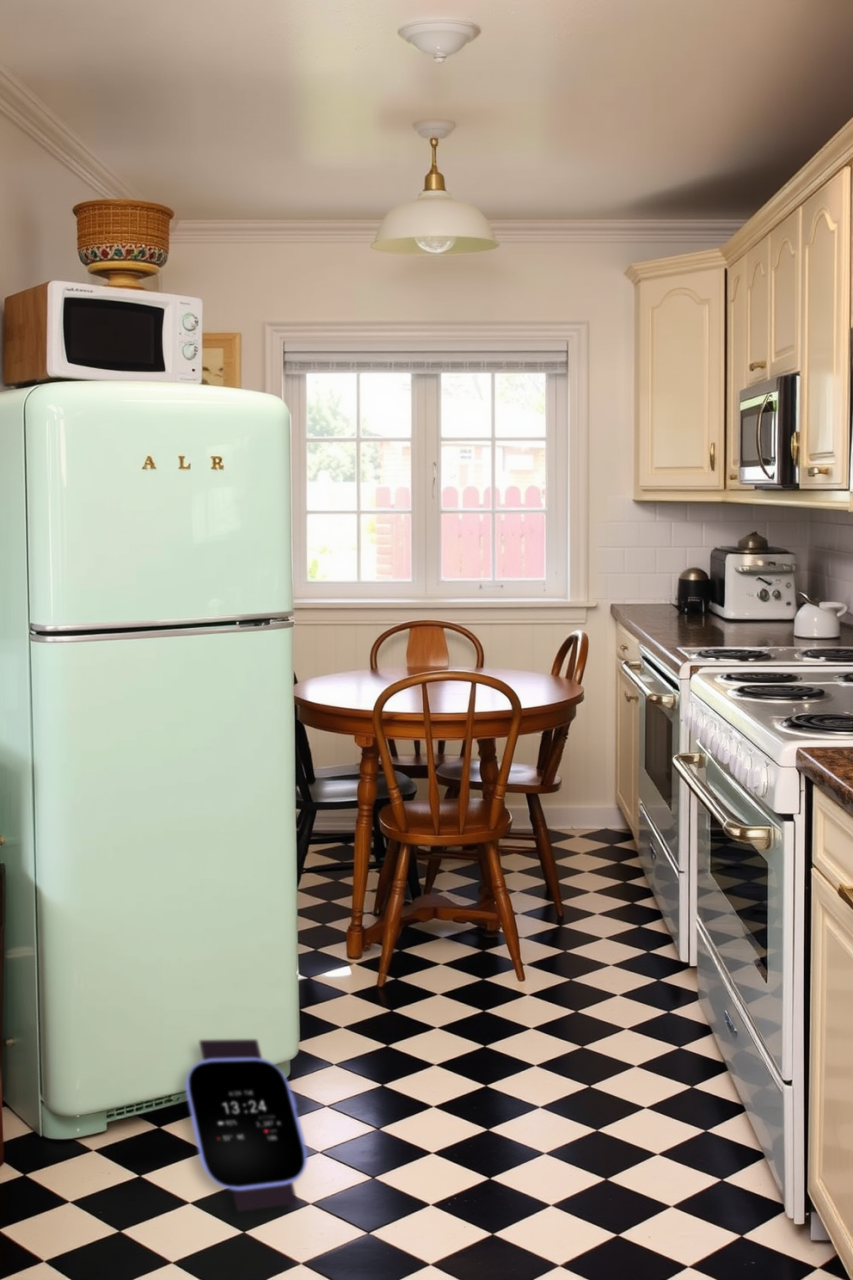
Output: 13h24
